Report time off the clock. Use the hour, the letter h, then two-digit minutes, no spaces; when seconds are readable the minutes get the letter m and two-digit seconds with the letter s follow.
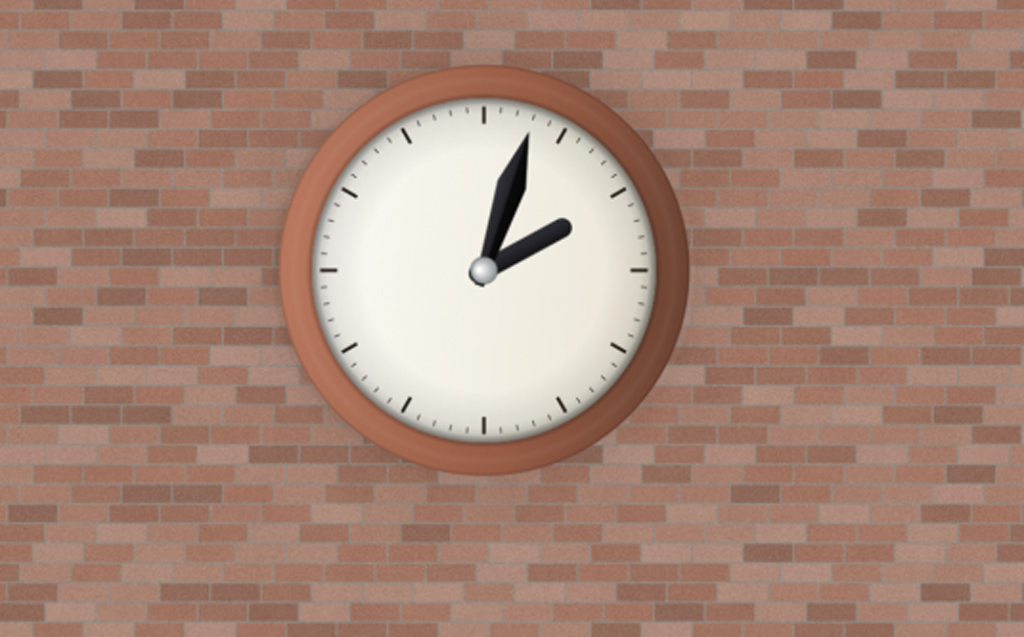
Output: 2h03
